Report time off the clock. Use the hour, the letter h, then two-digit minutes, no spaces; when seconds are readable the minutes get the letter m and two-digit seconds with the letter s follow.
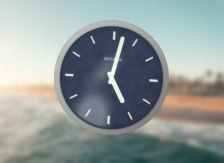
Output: 5h02
